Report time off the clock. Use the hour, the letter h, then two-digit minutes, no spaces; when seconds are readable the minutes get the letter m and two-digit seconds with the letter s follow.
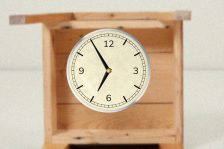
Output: 6h55
